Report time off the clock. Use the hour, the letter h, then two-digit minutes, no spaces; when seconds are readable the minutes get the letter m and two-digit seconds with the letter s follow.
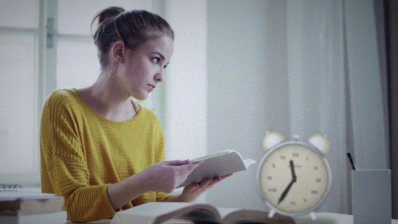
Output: 11h35
